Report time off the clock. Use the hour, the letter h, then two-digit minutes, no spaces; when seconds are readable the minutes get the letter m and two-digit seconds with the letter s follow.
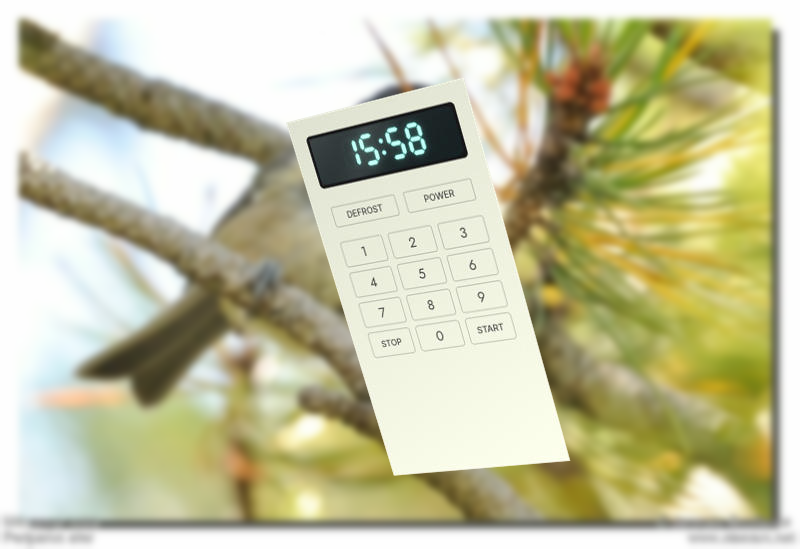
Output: 15h58
